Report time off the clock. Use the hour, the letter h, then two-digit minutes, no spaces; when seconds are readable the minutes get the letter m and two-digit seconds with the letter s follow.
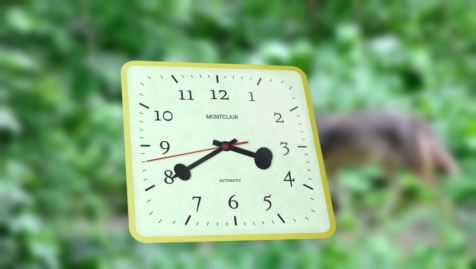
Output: 3h39m43s
